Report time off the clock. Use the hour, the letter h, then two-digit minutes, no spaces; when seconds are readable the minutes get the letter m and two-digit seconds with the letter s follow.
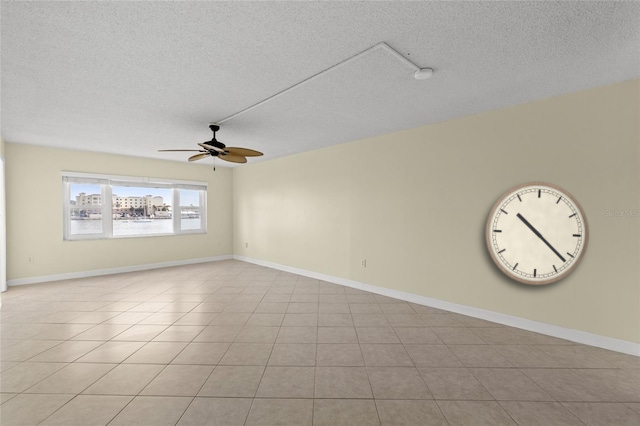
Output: 10h22
